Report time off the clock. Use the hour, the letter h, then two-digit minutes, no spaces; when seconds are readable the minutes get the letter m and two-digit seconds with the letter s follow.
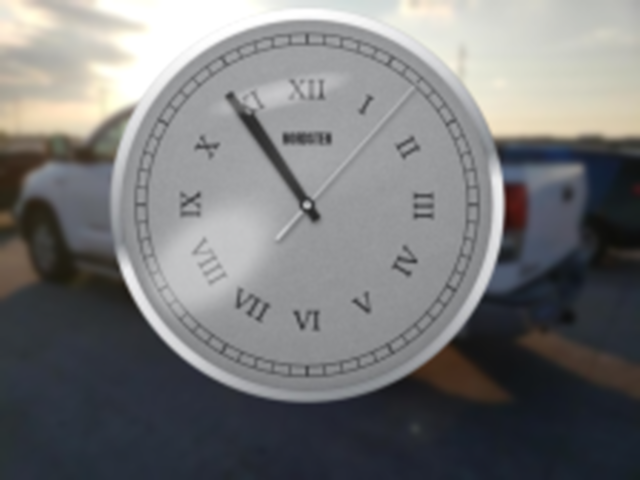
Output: 10h54m07s
